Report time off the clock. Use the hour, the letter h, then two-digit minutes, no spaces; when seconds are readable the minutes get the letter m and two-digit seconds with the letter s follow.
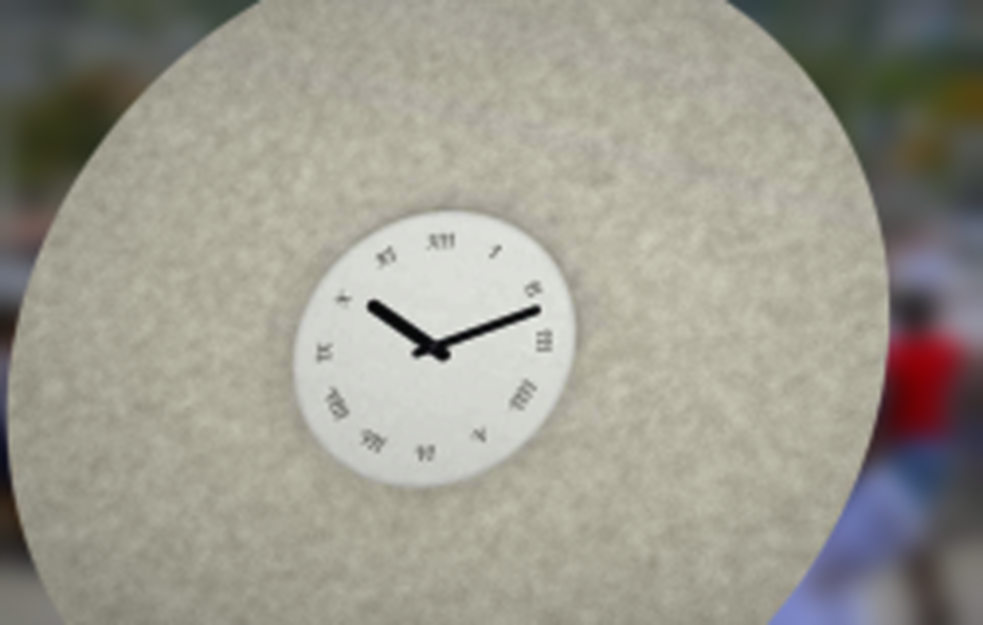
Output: 10h12
